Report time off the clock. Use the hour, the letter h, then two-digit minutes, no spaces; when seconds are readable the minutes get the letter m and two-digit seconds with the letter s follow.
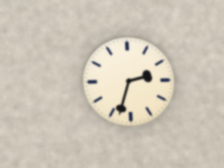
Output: 2h33
